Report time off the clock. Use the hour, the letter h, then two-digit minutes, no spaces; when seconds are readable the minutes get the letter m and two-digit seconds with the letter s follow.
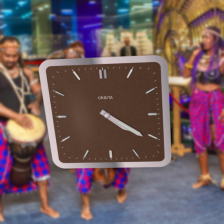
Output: 4h21
